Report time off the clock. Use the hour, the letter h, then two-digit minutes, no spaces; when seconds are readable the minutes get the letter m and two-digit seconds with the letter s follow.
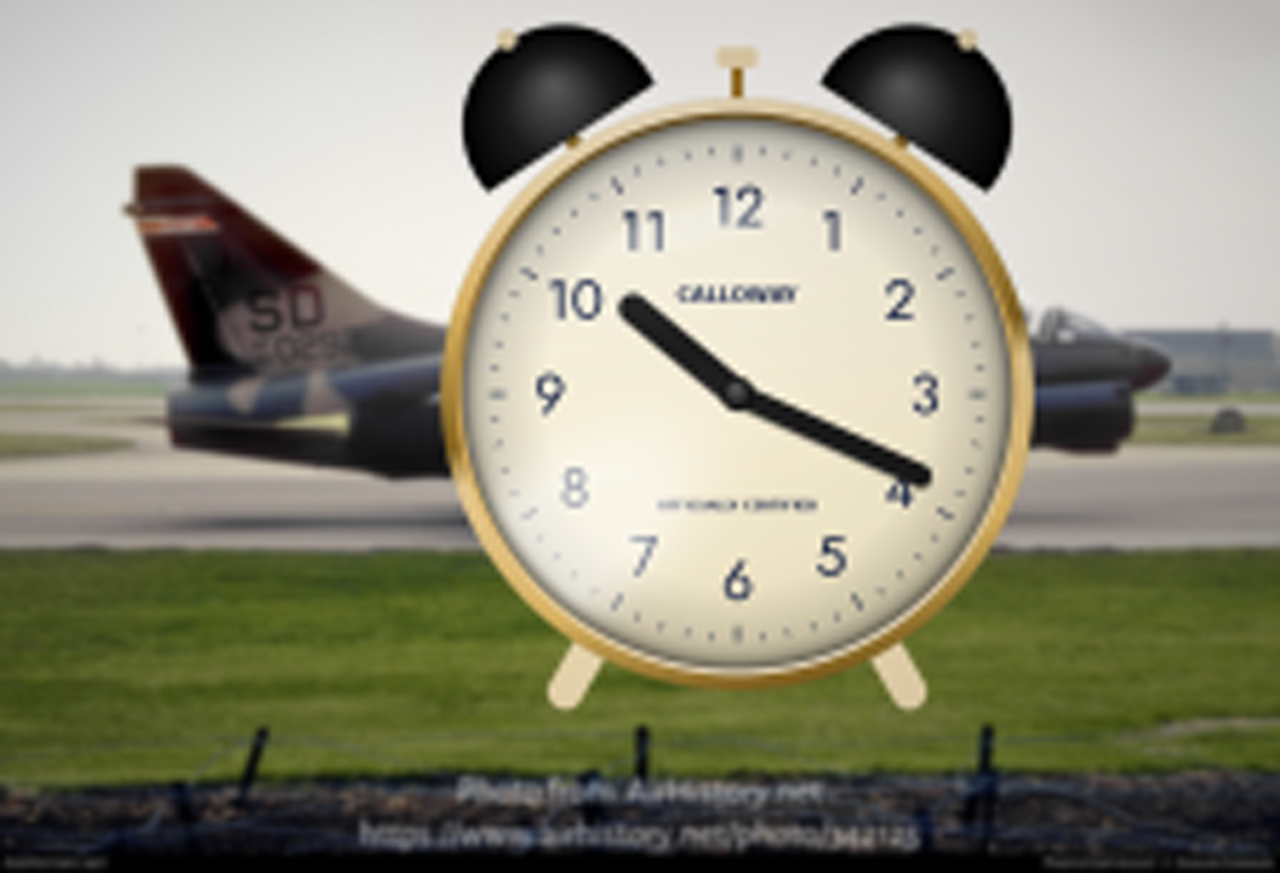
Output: 10h19
